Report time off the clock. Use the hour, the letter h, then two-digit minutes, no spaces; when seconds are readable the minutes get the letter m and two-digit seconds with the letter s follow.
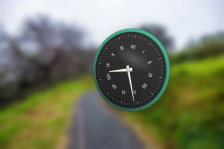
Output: 8h26
